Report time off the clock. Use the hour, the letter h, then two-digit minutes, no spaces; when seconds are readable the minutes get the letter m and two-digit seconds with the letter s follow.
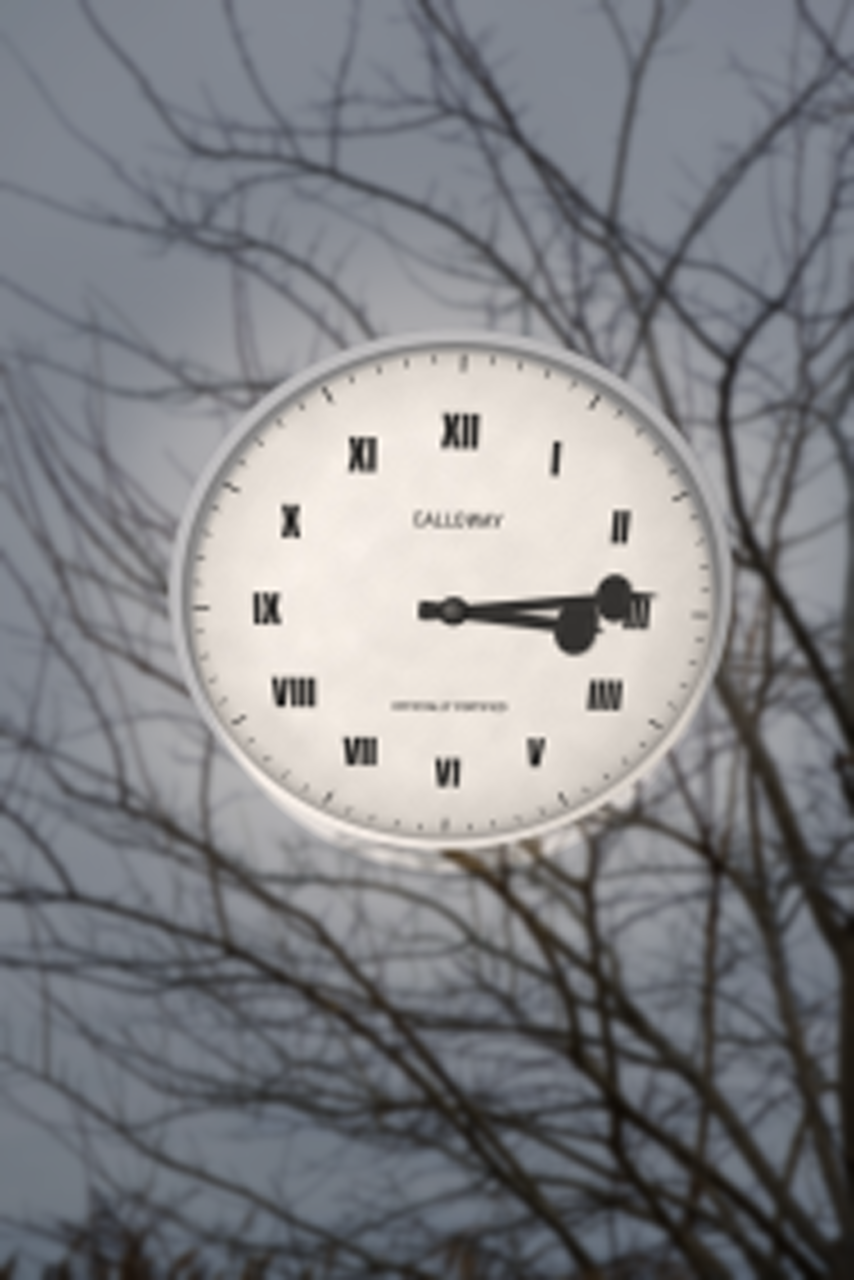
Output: 3h14
